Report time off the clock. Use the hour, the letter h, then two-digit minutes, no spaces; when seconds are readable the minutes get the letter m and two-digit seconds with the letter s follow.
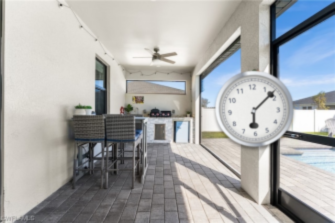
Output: 6h08
